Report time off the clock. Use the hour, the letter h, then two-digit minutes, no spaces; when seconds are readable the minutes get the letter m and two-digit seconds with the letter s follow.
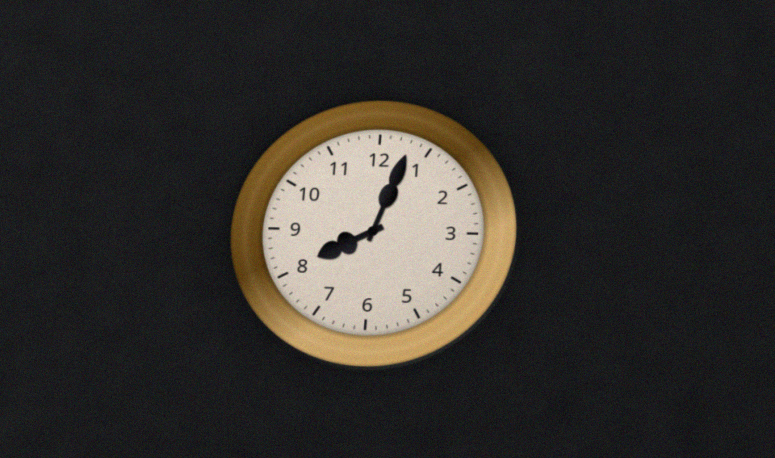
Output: 8h03
